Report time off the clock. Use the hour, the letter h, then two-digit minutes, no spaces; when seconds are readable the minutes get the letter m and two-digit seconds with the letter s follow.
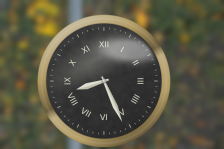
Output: 8h26
